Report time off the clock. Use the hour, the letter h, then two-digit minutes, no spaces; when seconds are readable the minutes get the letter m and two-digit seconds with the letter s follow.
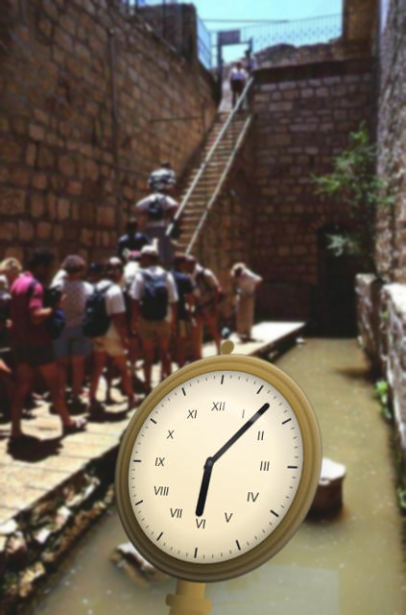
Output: 6h07
